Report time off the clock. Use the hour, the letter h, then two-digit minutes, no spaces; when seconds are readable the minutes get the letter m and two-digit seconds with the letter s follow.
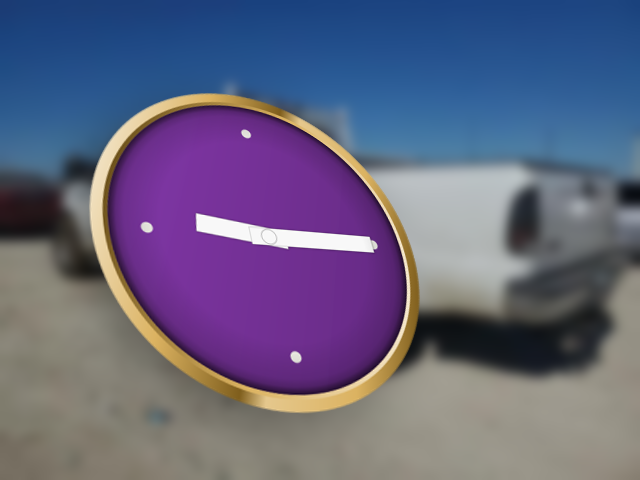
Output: 9h15
